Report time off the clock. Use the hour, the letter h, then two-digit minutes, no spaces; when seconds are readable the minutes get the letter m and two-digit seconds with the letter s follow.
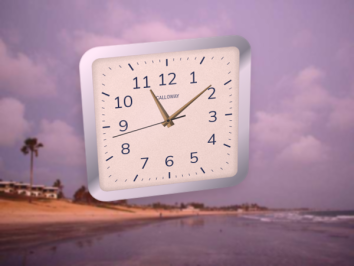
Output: 11h08m43s
